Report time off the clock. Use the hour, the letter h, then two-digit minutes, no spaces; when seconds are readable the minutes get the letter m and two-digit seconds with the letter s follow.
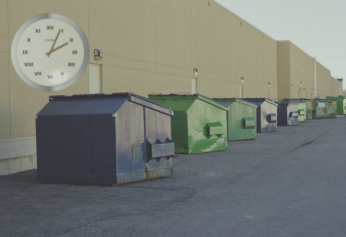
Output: 2h04
